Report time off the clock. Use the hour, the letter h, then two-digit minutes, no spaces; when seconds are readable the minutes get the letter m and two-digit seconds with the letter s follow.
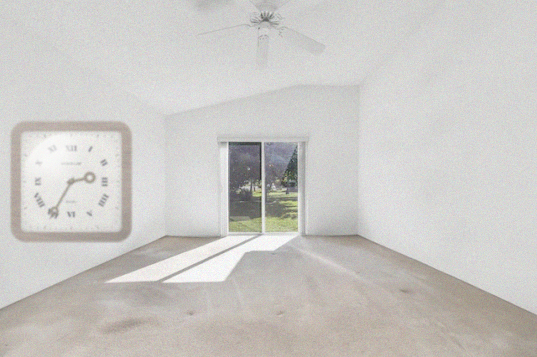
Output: 2h35
